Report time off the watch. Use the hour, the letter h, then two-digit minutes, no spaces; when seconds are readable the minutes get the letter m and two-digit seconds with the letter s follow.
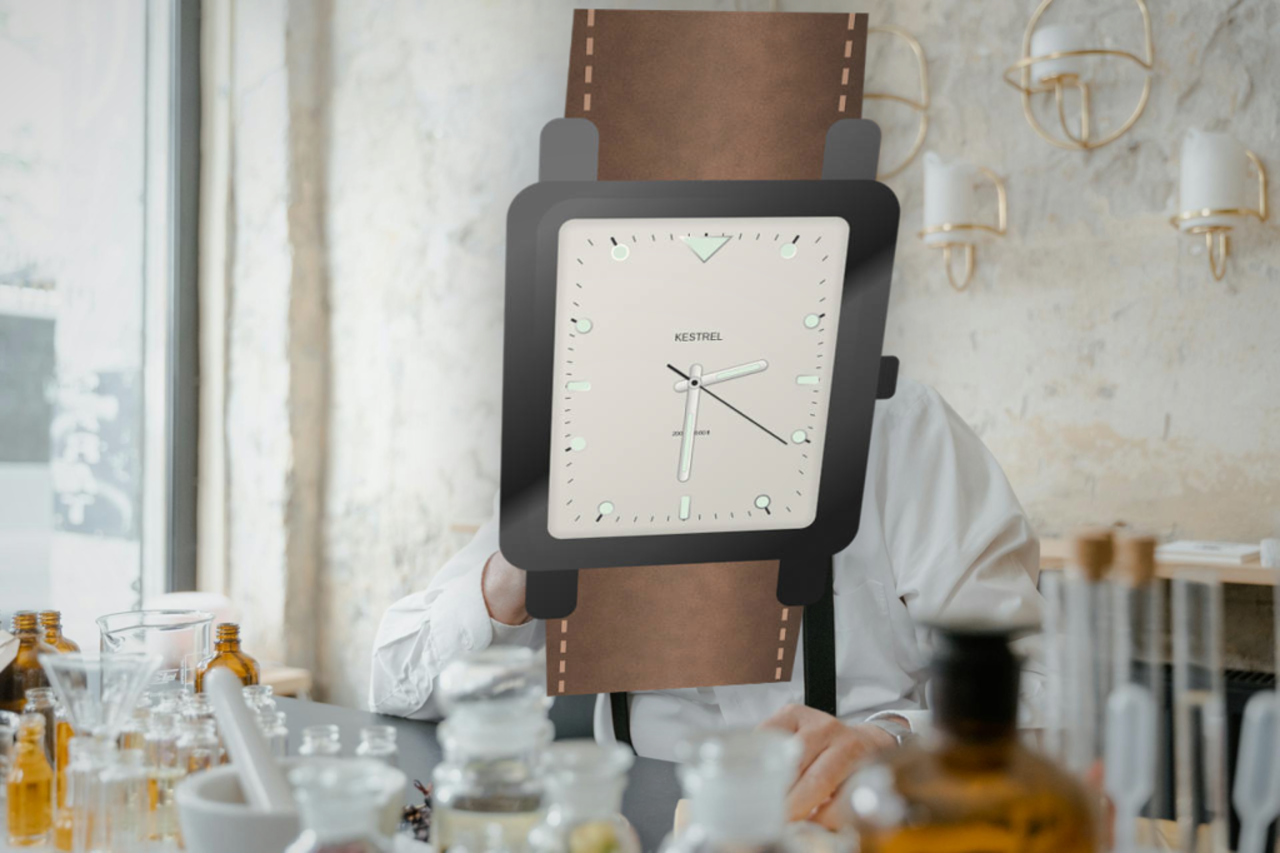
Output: 2h30m21s
